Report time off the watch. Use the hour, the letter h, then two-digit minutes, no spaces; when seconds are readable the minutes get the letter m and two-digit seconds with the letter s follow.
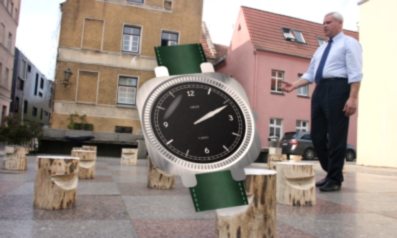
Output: 2h11
